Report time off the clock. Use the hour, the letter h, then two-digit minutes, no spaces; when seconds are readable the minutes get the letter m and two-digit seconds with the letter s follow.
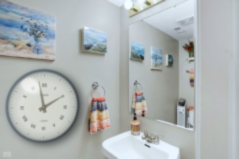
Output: 1h58
